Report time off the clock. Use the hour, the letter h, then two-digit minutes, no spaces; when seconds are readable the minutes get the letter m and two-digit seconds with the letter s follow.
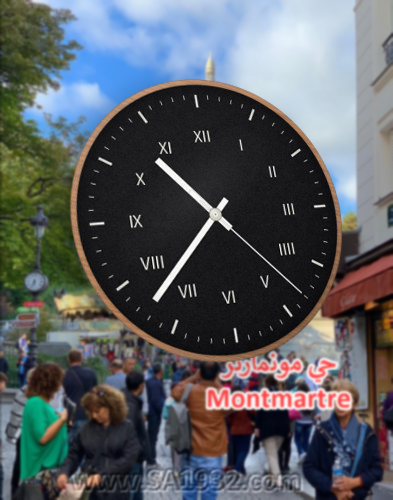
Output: 10h37m23s
